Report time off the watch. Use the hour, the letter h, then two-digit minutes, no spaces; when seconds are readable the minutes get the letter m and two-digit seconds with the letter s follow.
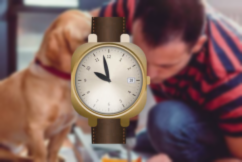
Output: 9h58
